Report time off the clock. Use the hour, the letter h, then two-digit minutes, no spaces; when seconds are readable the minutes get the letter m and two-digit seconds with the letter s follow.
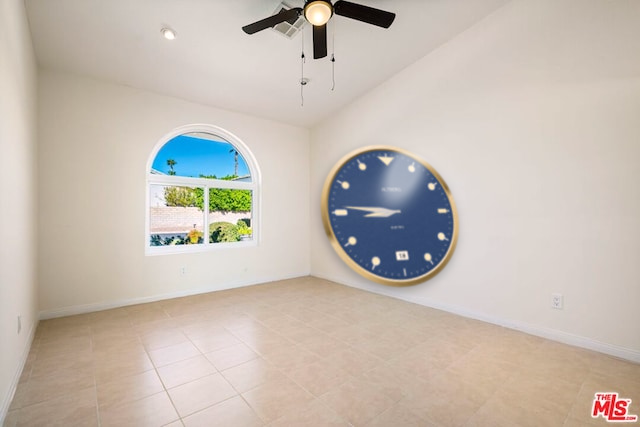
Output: 8h46
